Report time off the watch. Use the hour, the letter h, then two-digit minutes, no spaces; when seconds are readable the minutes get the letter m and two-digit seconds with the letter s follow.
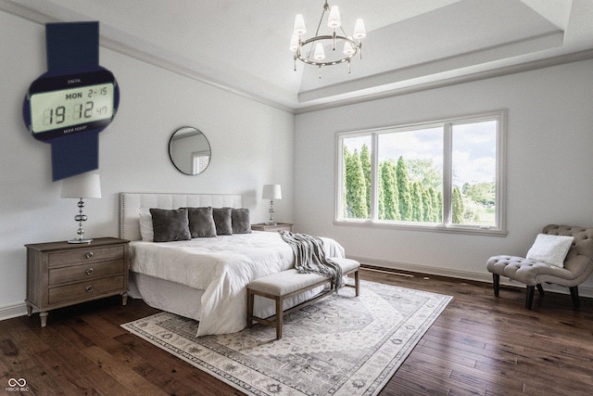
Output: 19h12
